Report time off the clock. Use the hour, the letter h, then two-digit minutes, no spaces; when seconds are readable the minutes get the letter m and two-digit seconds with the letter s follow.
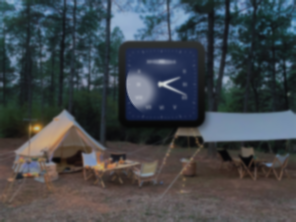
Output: 2h19
